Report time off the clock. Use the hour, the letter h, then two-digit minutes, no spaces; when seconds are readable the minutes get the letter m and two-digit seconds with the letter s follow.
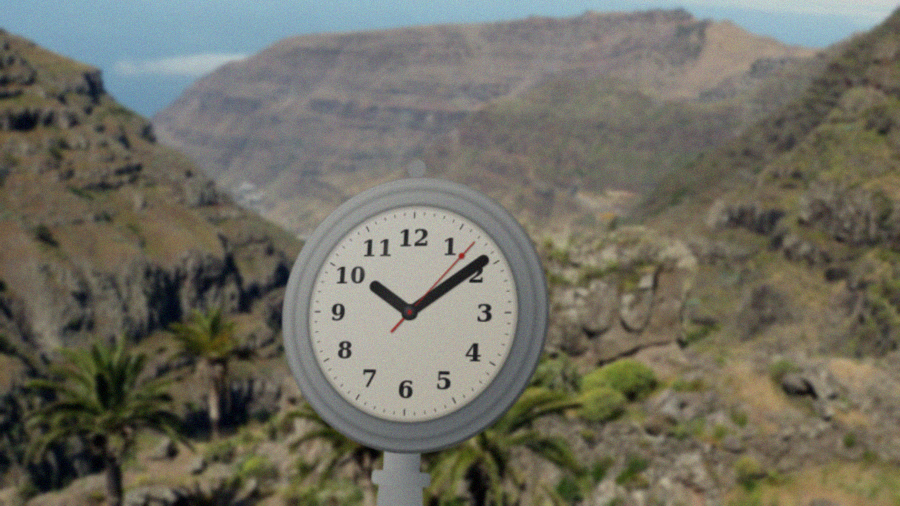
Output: 10h09m07s
